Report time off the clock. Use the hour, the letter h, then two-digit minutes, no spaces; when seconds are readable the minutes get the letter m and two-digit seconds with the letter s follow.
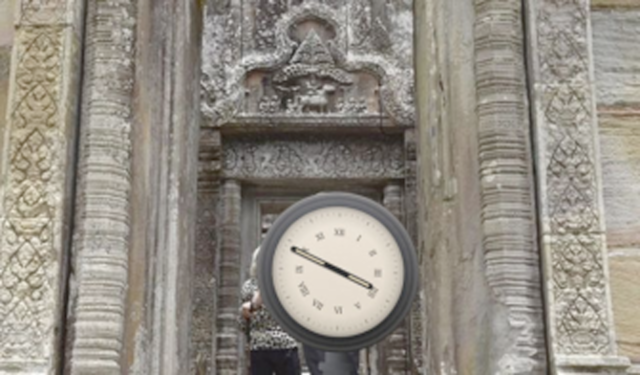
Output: 3h49
